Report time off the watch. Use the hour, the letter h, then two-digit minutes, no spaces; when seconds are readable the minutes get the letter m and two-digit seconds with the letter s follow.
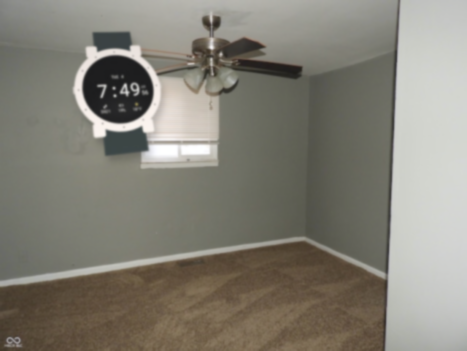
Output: 7h49
